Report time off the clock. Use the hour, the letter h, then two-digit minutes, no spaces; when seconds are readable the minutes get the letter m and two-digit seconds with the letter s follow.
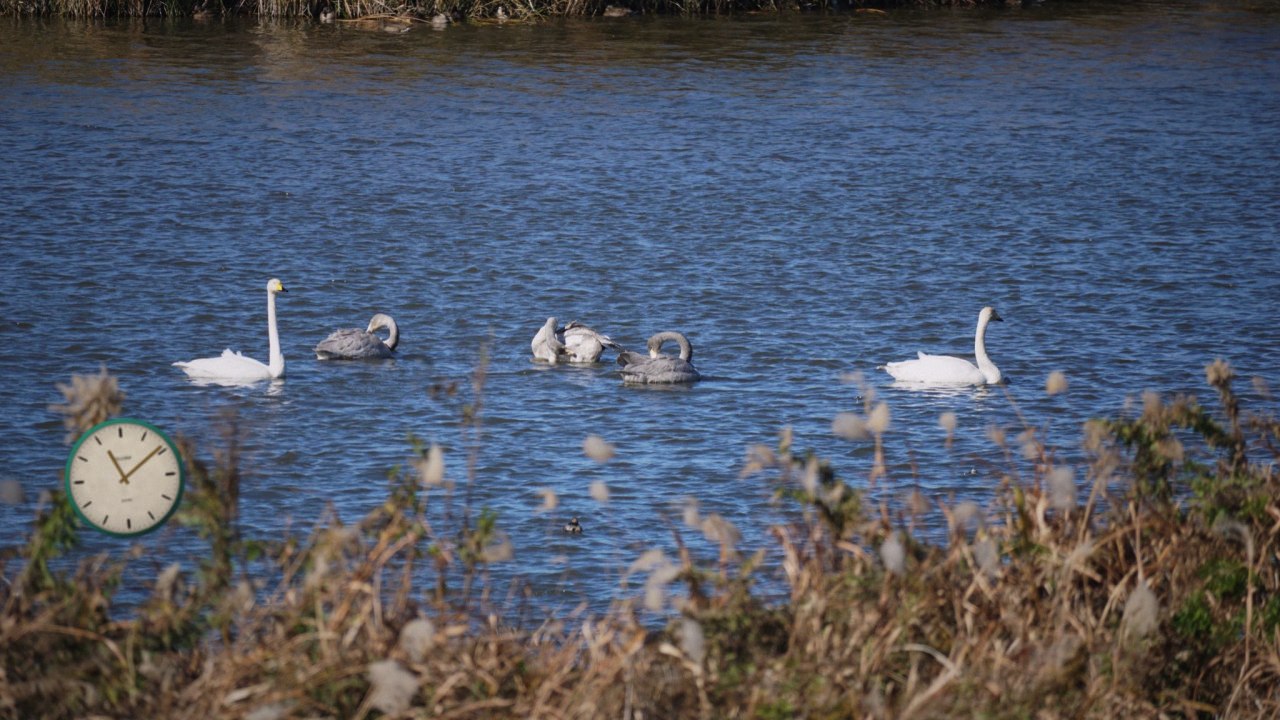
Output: 11h09
